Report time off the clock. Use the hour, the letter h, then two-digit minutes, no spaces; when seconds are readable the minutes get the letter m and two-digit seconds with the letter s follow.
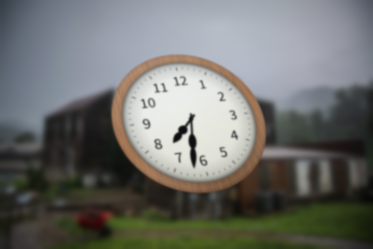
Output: 7h32
